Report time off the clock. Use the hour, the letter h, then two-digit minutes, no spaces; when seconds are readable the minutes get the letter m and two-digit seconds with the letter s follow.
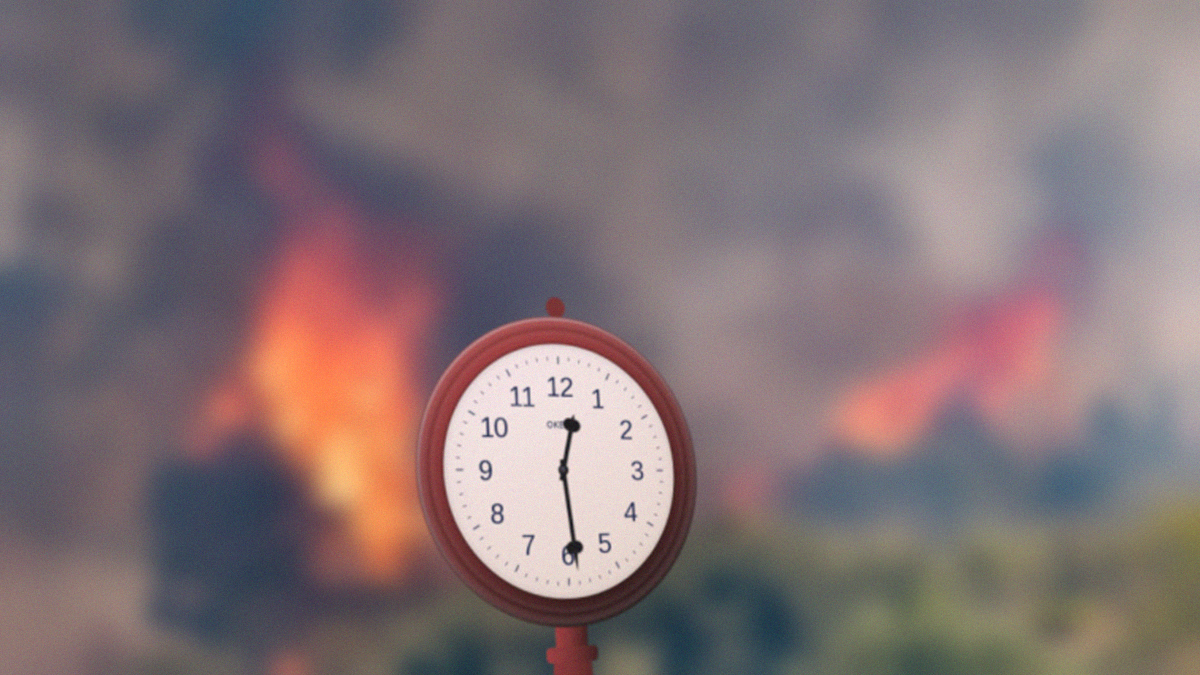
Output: 12h29
